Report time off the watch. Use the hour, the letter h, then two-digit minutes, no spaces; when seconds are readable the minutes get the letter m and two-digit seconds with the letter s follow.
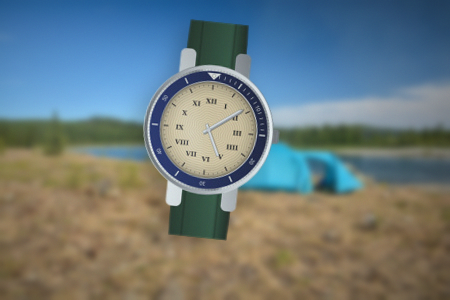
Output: 5h09
